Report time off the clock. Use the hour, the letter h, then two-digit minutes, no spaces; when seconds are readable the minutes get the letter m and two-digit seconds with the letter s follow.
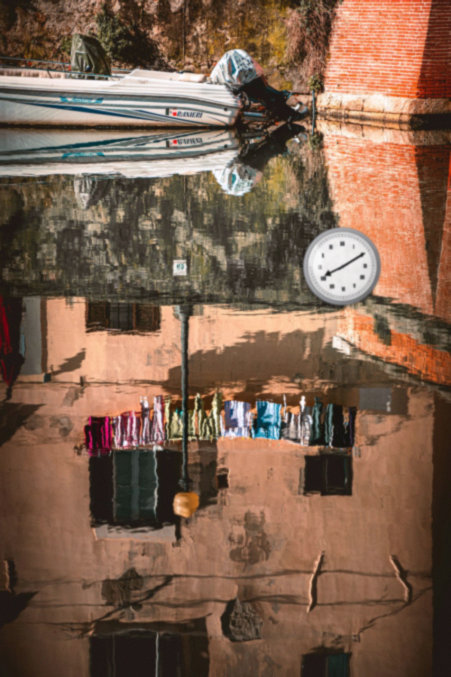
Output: 8h10
